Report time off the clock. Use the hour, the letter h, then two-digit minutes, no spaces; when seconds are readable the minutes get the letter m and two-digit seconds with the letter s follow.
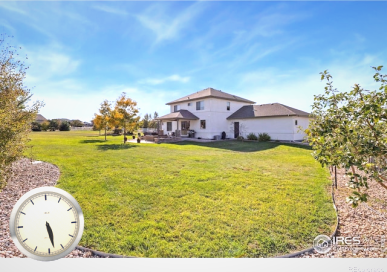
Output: 5h28
